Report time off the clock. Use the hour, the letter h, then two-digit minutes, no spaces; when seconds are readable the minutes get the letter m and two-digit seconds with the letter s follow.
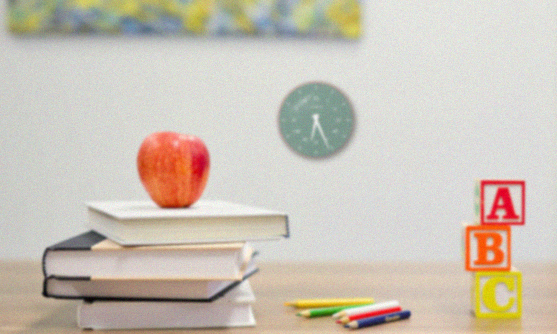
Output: 6h26
